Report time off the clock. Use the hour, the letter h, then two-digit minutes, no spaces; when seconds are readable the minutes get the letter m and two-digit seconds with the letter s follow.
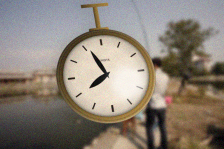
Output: 7h56
